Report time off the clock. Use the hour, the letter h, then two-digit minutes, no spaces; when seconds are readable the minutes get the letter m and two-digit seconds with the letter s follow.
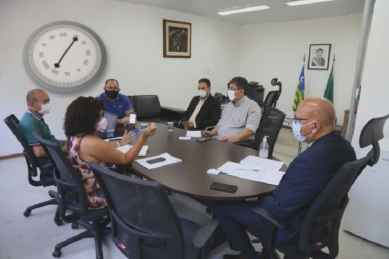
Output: 7h06
